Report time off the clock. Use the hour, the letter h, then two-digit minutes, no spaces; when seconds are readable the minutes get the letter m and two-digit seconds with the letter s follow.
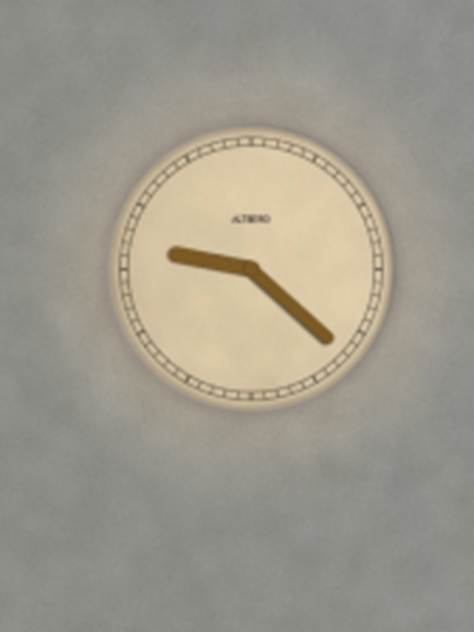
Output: 9h22
